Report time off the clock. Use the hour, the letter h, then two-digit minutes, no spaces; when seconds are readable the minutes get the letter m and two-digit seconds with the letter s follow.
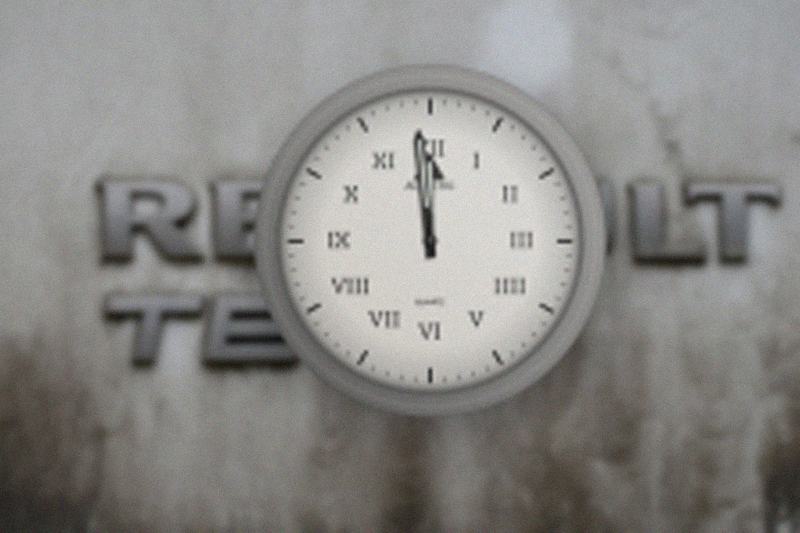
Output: 11h59
